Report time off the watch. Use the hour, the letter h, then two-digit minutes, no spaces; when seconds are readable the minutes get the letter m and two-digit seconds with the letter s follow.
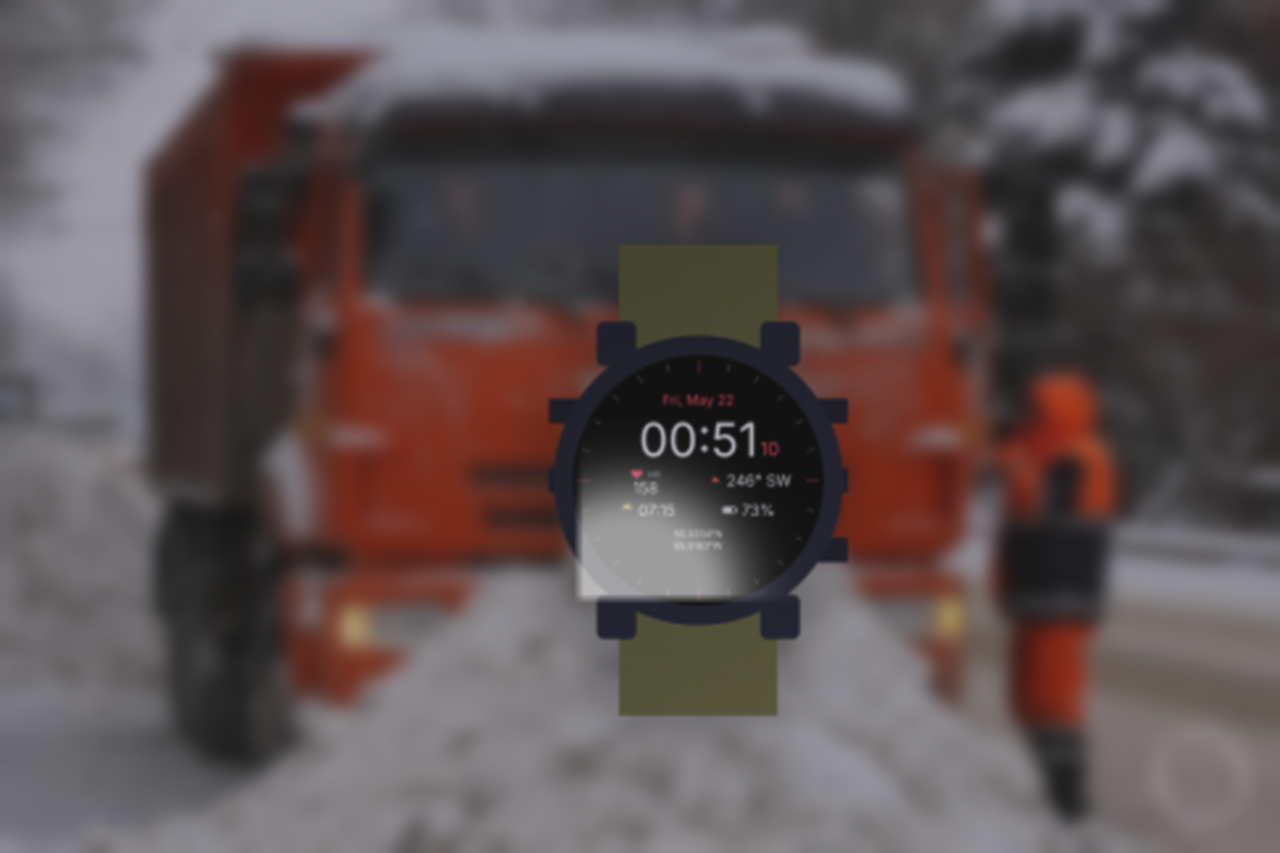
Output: 0h51
